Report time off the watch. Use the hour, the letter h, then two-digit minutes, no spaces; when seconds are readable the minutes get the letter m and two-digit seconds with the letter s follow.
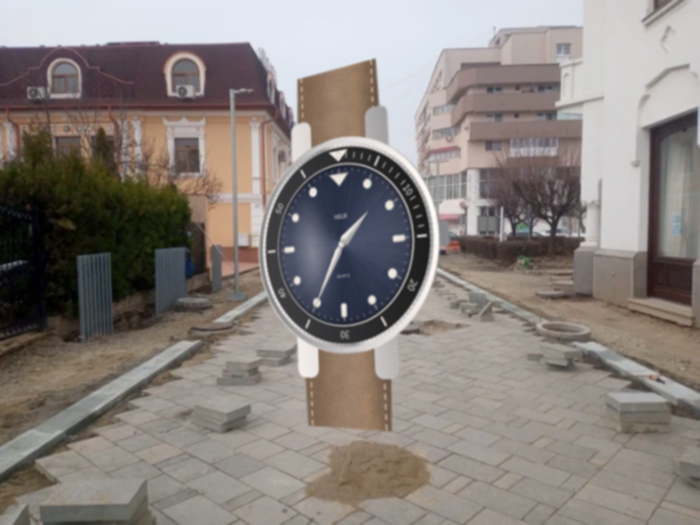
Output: 1h35
